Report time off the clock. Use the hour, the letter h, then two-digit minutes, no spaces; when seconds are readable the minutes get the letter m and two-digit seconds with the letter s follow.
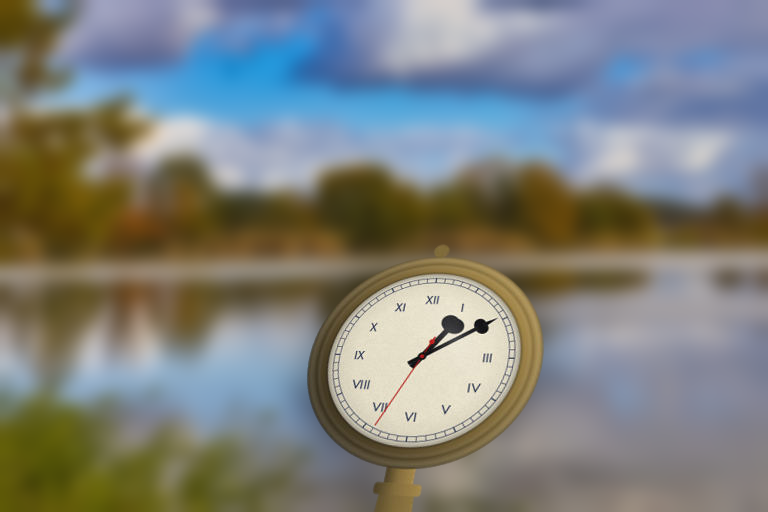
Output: 1h09m34s
